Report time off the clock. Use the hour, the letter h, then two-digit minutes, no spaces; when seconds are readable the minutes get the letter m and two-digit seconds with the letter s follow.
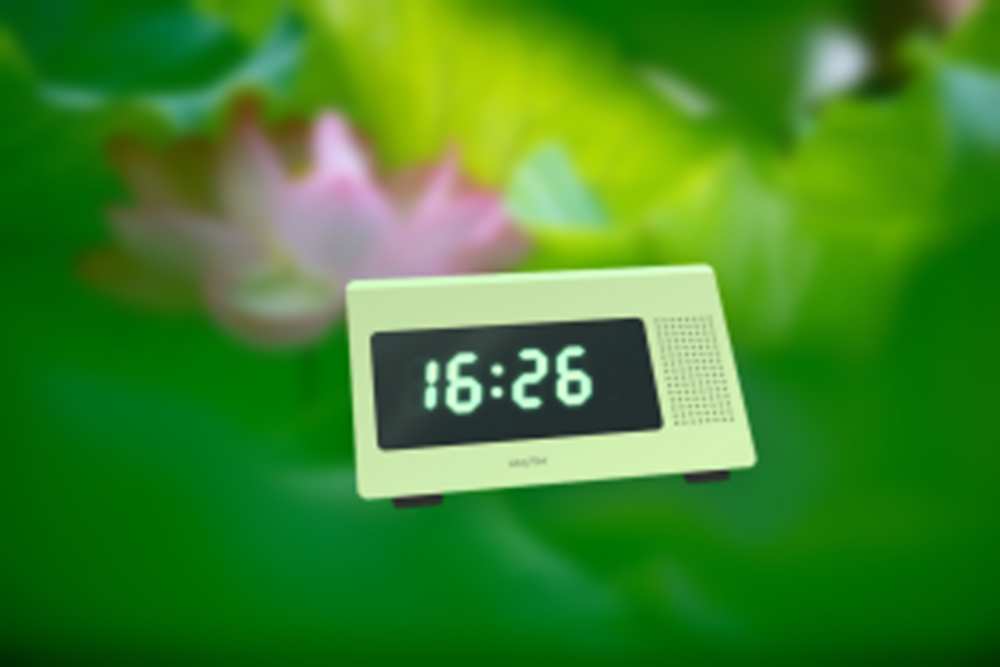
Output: 16h26
